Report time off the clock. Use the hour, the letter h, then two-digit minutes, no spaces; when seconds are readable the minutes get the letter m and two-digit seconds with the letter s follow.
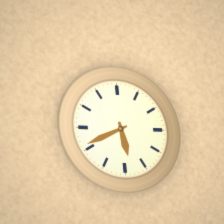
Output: 5h41
